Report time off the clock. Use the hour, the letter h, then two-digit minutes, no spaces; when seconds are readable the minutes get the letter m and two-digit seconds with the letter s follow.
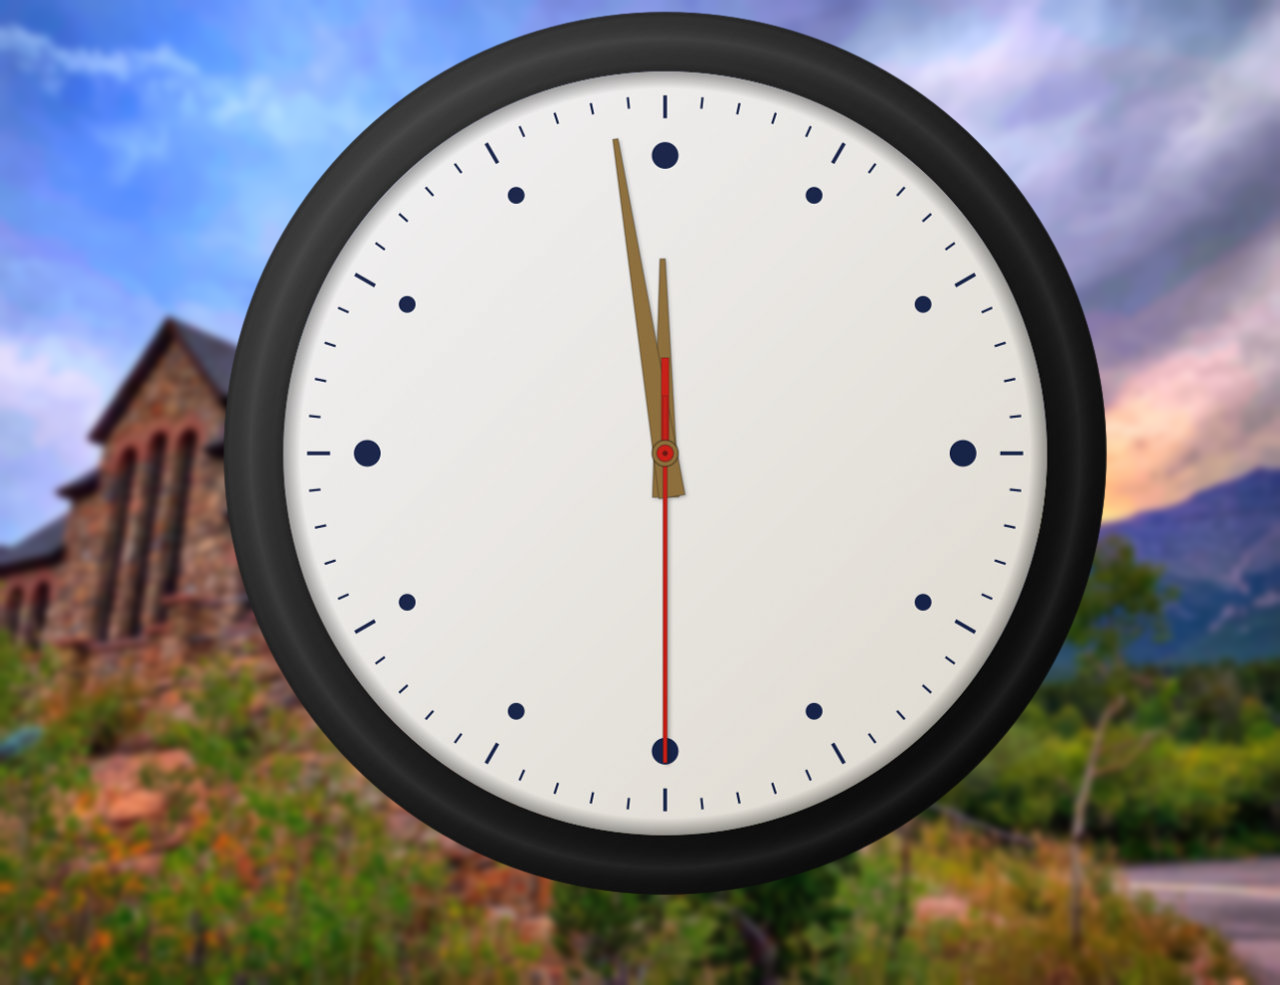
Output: 11h58m30s
